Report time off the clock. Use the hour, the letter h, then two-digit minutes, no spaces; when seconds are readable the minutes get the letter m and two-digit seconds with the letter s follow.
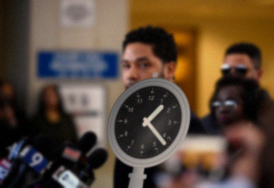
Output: 1h22
